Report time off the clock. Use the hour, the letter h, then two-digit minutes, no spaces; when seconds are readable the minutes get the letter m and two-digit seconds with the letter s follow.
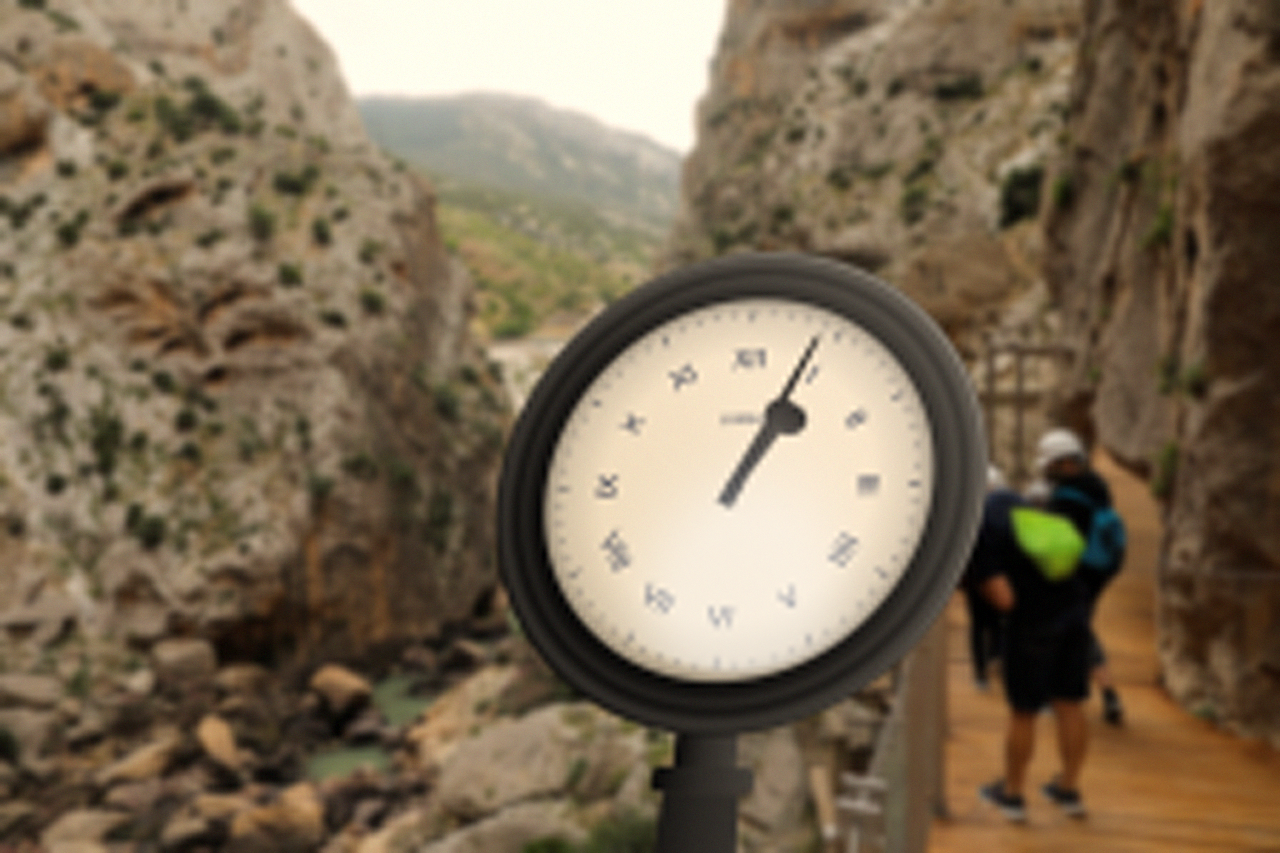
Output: 1h04
